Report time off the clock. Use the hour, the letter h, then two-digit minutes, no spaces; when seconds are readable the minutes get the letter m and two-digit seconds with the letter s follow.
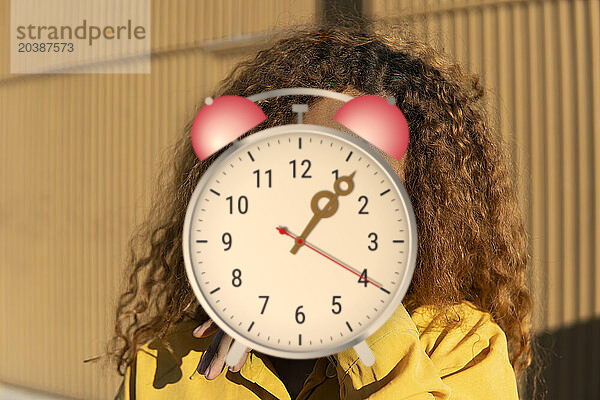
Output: 1h06m20s
